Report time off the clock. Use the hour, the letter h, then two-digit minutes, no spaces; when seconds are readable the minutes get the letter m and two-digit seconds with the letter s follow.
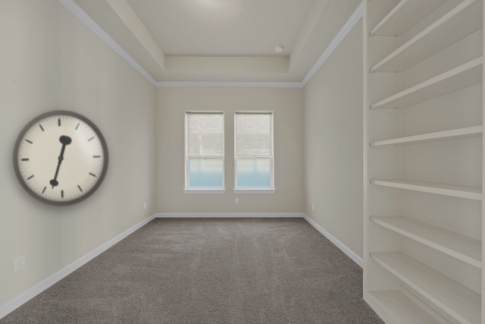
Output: 12h33
